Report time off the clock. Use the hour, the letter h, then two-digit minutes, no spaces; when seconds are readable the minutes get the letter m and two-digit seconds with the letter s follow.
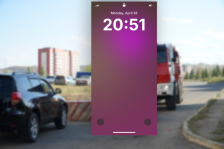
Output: 20h51
